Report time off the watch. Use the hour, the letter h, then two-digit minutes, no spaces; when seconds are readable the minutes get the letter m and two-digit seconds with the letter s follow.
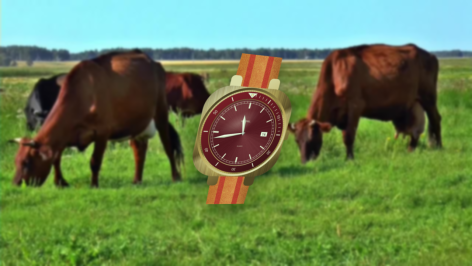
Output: 11h43
